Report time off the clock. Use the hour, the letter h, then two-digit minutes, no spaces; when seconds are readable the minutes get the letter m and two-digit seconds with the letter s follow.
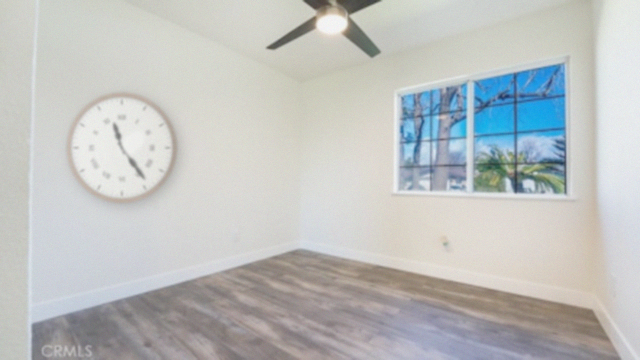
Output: 11h24
